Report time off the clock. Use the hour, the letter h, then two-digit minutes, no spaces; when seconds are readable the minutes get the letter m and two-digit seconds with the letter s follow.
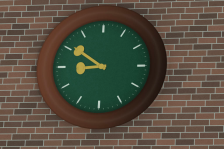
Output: 8h51
